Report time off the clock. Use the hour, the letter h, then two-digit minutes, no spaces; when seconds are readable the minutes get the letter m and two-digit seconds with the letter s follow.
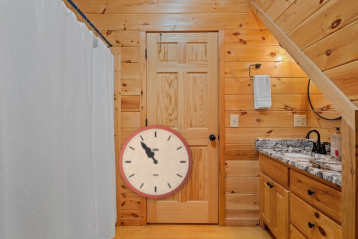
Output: 10h54
